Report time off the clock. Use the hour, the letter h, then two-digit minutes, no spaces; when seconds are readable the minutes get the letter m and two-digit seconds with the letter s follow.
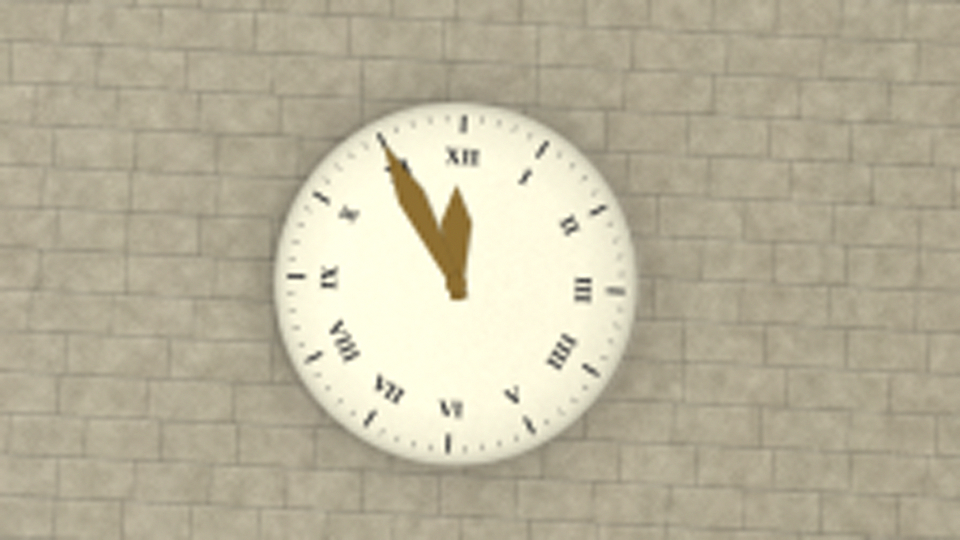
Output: 11h55
